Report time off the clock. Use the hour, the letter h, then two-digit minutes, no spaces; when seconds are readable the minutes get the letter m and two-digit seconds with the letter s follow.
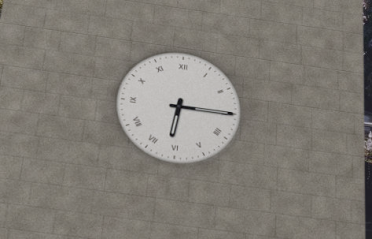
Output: 6h15
